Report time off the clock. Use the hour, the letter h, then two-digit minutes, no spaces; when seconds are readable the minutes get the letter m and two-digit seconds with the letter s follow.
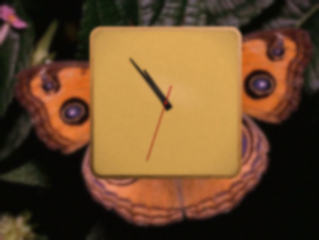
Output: 10h53m33s
